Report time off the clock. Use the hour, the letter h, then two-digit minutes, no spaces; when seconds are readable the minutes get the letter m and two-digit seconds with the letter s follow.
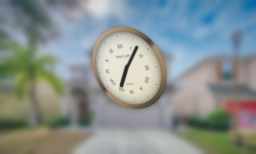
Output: 7h07
